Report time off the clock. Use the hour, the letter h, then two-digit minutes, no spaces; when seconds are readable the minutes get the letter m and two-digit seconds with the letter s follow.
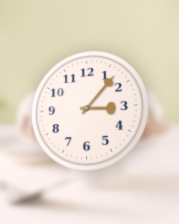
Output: 3h07
